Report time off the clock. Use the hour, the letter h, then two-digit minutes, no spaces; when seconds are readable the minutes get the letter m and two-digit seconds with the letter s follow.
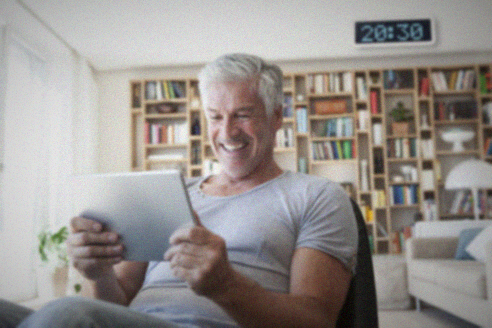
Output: 20h30
